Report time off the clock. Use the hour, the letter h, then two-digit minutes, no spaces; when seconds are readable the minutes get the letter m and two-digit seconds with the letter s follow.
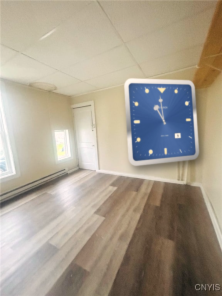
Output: 10h59
